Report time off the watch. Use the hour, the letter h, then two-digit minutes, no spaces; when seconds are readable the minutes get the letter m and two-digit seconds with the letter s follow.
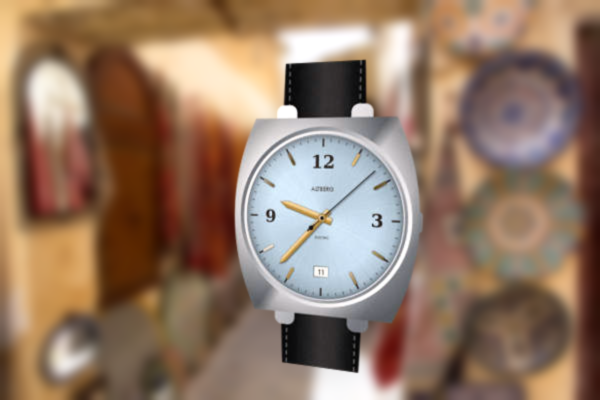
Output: 9h37m08s
